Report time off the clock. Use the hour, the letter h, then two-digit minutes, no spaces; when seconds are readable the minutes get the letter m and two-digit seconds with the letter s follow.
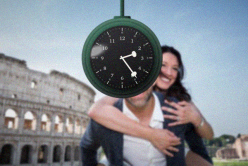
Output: 2h24
